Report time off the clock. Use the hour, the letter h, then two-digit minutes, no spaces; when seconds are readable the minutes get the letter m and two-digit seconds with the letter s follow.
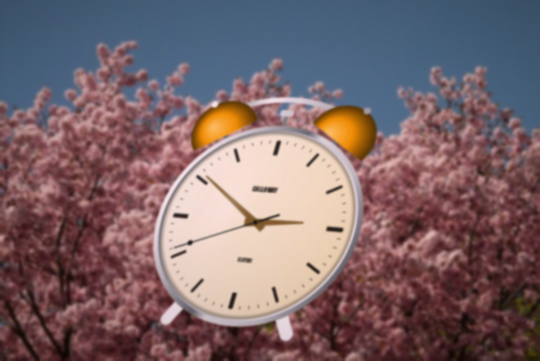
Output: 2h50m41s
